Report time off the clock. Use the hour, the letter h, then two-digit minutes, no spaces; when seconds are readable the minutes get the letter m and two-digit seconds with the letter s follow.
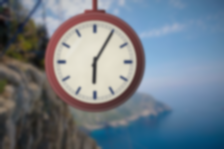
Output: 6h05
